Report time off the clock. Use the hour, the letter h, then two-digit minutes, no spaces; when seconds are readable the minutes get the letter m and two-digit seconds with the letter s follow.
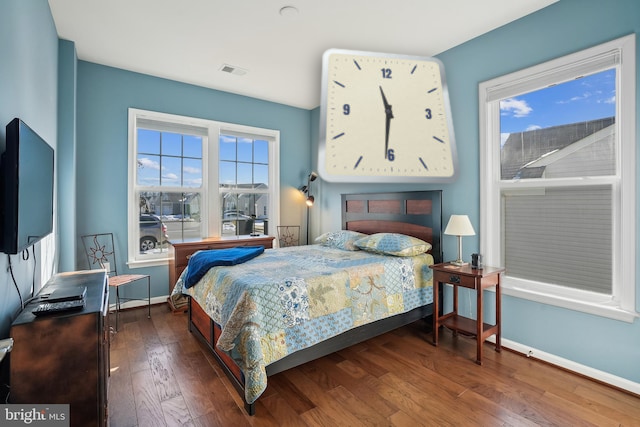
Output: 11h31
